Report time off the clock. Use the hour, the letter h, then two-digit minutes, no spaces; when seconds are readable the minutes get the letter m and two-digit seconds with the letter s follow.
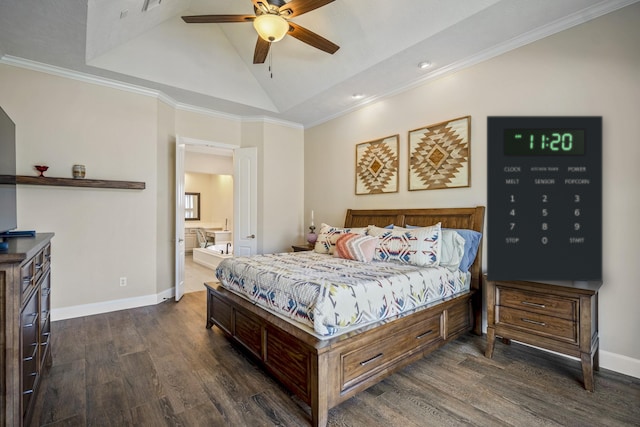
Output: 11h20
